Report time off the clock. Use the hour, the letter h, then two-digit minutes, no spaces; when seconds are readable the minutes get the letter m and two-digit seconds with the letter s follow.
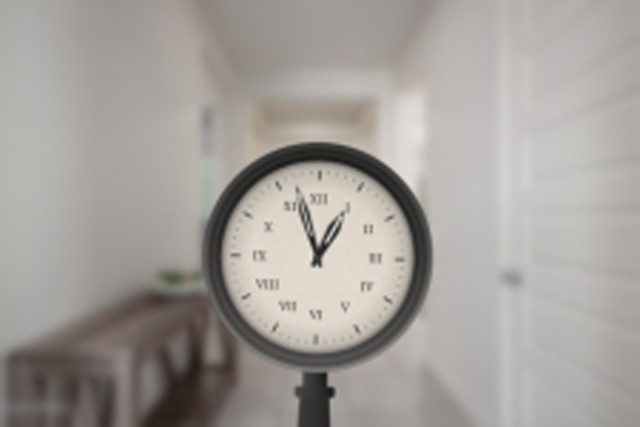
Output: 12h57
